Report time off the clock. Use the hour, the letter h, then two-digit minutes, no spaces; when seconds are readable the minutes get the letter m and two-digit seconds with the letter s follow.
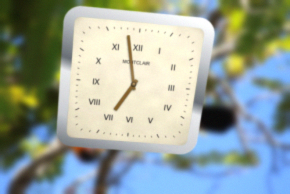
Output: 6h58
